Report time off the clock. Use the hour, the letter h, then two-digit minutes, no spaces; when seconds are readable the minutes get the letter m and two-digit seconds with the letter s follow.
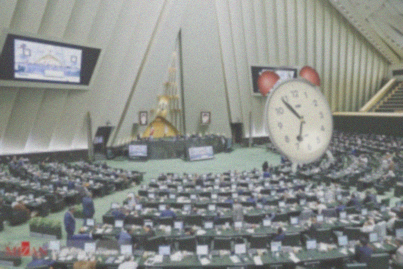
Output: 6h54
